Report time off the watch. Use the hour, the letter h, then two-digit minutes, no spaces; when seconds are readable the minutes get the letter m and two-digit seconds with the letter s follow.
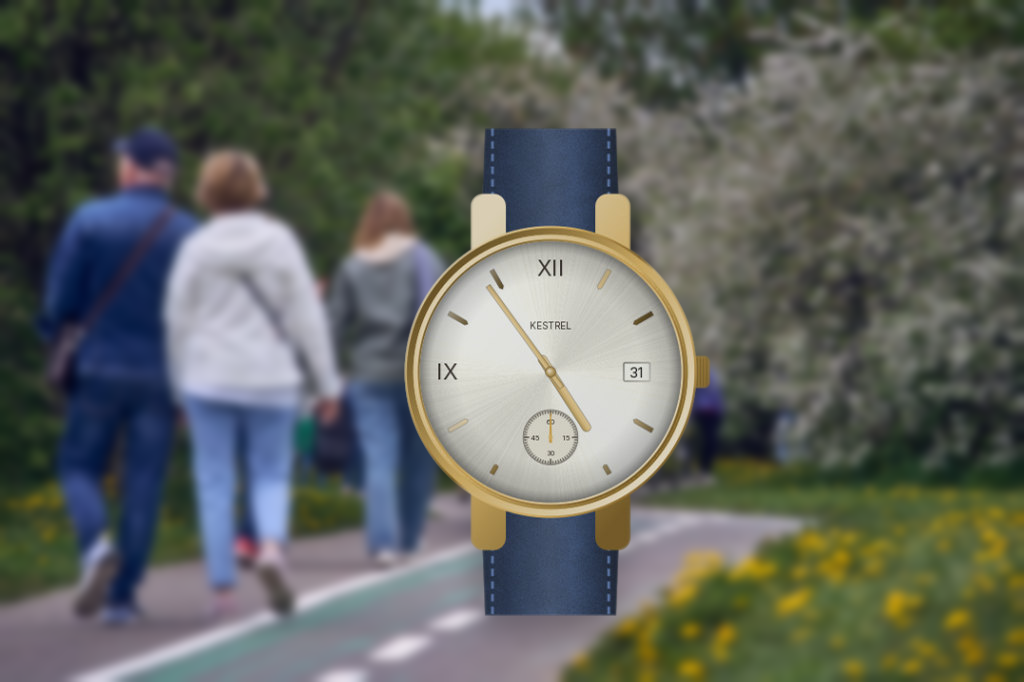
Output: 4h54
